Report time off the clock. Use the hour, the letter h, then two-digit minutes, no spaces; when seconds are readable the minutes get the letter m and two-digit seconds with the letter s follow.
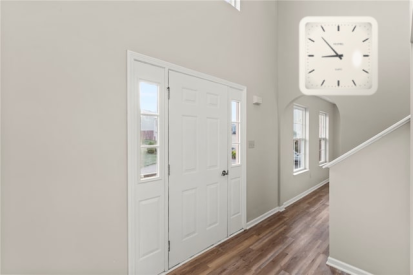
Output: 8h53
